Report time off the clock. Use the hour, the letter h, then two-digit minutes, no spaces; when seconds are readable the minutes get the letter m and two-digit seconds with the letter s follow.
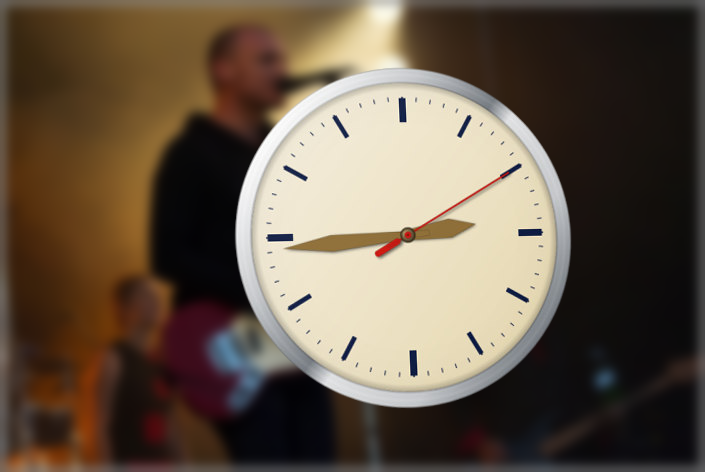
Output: 2h44m10s
